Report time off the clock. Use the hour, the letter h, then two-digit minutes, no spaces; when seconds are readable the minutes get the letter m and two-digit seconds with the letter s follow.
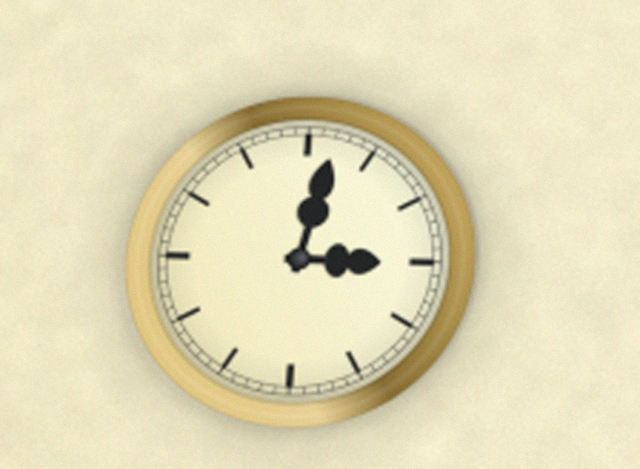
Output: 3h02
